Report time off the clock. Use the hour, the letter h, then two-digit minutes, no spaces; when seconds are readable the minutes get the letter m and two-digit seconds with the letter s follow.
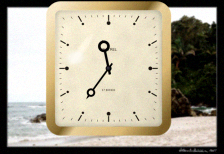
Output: 11h36
